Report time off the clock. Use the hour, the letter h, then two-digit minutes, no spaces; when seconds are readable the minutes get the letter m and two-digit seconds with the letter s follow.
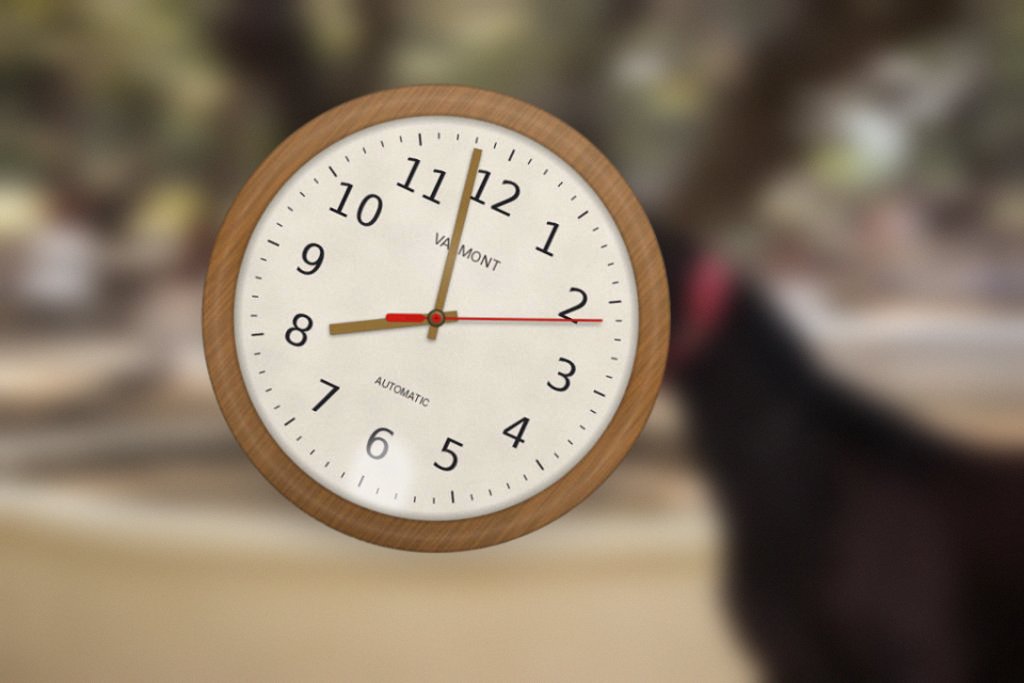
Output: 7h58m11s
